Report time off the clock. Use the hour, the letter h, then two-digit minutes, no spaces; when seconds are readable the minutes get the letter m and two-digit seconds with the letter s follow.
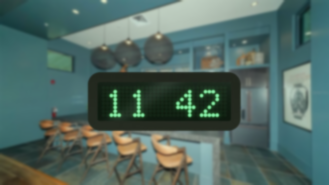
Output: 11h42
